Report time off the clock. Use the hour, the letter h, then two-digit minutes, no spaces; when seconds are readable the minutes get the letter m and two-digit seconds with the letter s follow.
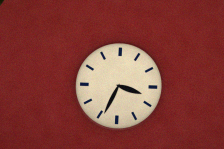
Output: 3h34
